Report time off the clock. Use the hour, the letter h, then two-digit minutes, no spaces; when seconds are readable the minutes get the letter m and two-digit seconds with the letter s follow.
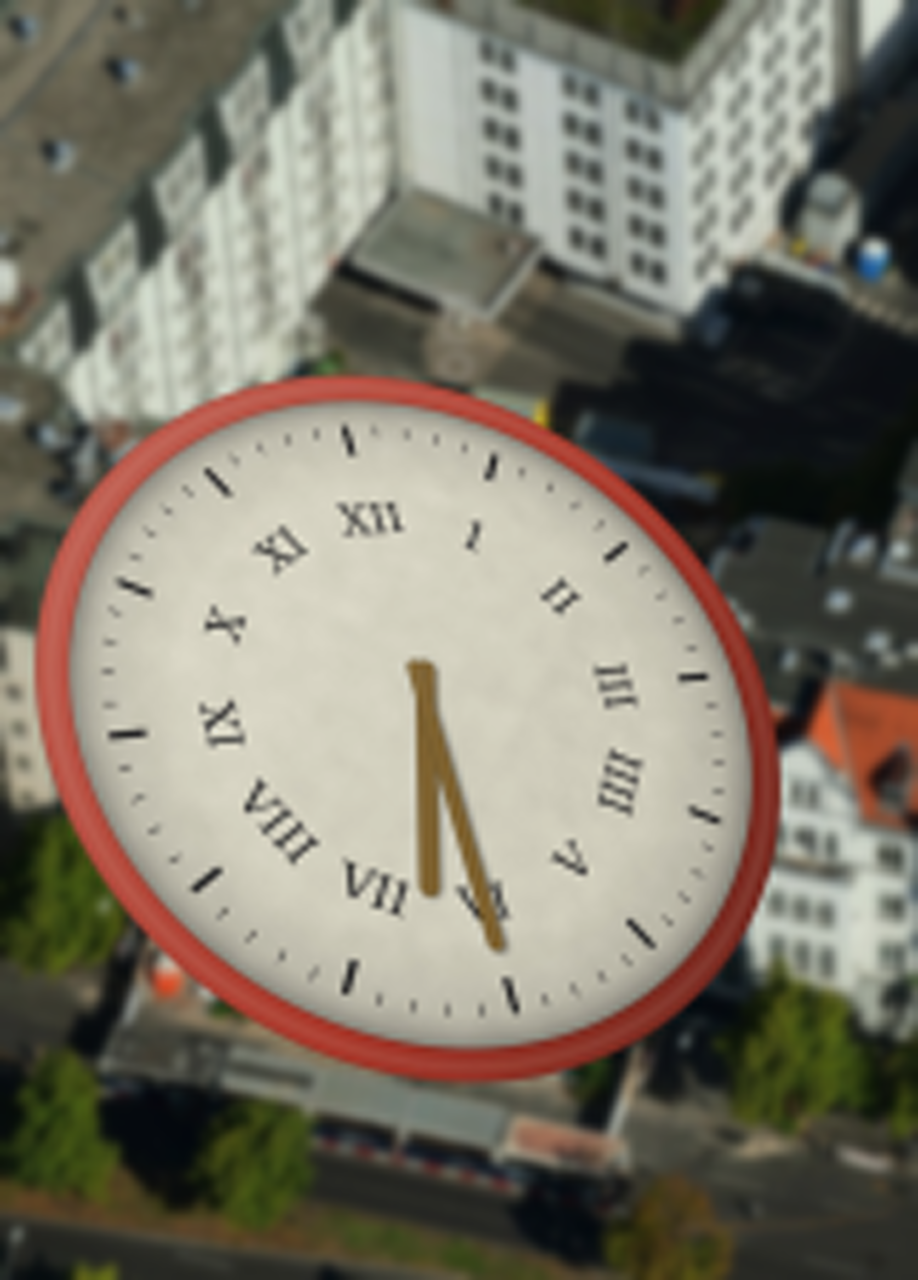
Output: 6h30
